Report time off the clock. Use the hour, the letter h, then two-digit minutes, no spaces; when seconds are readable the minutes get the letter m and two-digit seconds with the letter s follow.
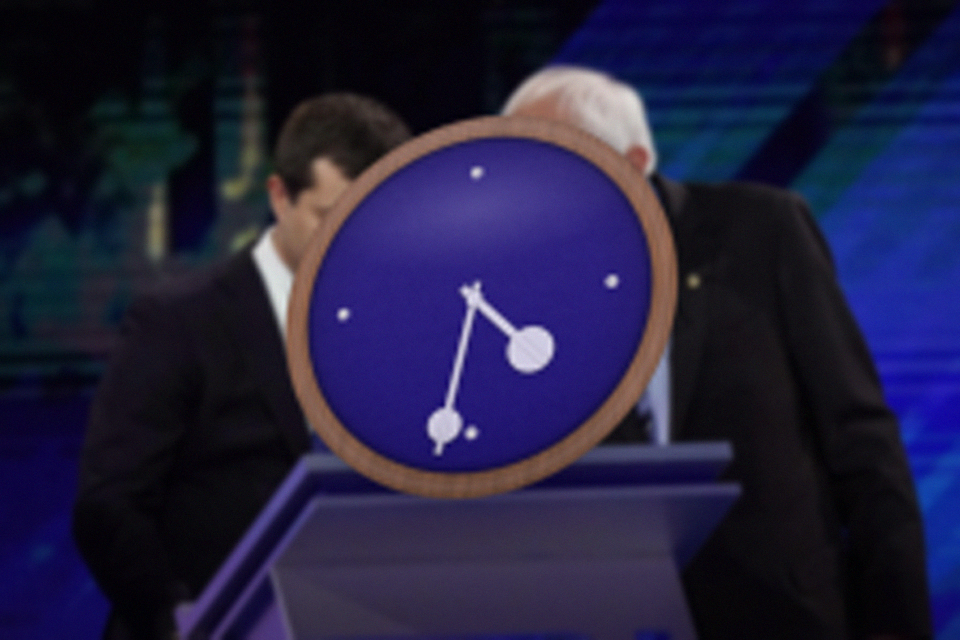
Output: 4h32
